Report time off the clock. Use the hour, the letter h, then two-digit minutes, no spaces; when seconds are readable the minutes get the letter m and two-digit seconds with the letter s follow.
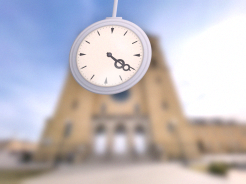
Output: 4h21
